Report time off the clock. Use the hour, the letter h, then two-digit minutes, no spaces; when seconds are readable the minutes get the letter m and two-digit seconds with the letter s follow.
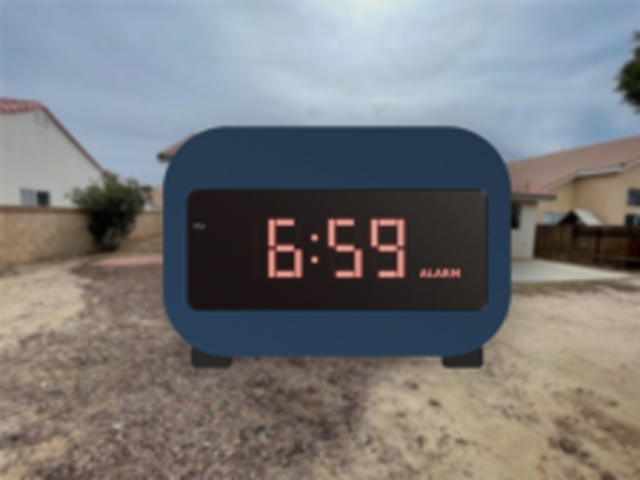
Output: 6h59
